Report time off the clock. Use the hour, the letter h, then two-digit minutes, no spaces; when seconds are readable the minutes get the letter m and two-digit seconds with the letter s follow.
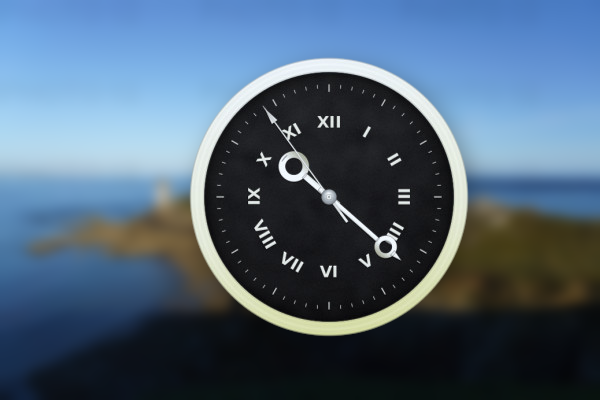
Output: 10h21m54s
